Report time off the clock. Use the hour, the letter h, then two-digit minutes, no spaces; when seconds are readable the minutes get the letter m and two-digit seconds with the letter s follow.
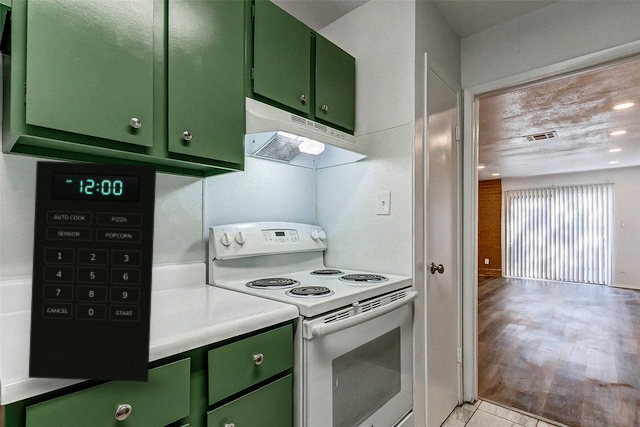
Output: 12h00
